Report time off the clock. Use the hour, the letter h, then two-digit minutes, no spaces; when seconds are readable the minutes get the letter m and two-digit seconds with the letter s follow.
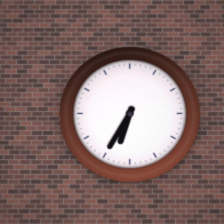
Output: 6h35
